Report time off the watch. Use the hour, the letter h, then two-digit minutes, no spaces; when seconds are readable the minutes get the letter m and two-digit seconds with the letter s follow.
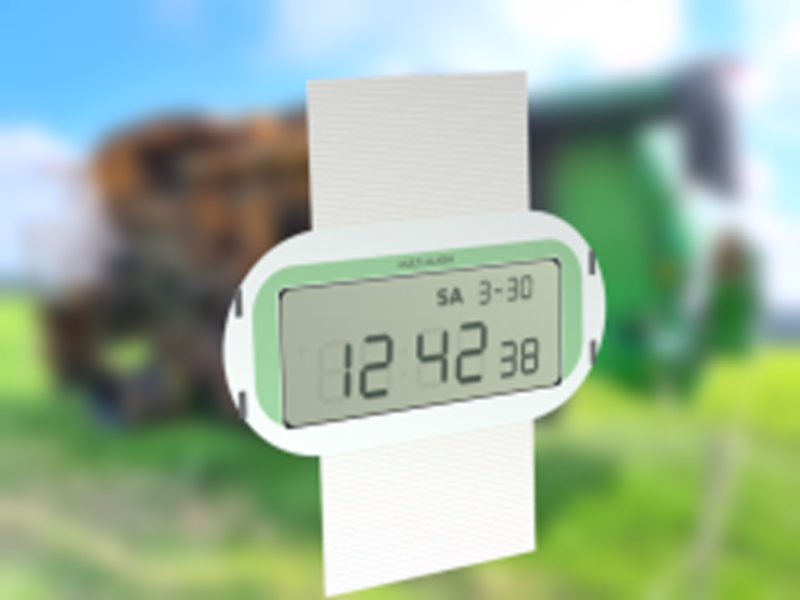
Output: 12h42m38s
